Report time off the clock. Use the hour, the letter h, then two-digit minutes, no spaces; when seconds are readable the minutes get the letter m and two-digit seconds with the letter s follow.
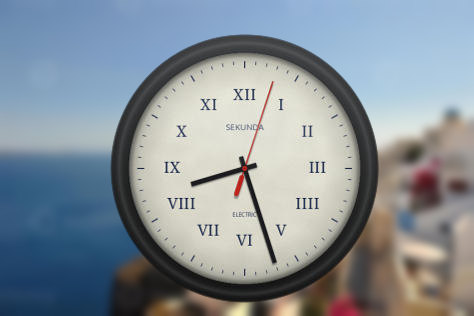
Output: 8h27m03s
